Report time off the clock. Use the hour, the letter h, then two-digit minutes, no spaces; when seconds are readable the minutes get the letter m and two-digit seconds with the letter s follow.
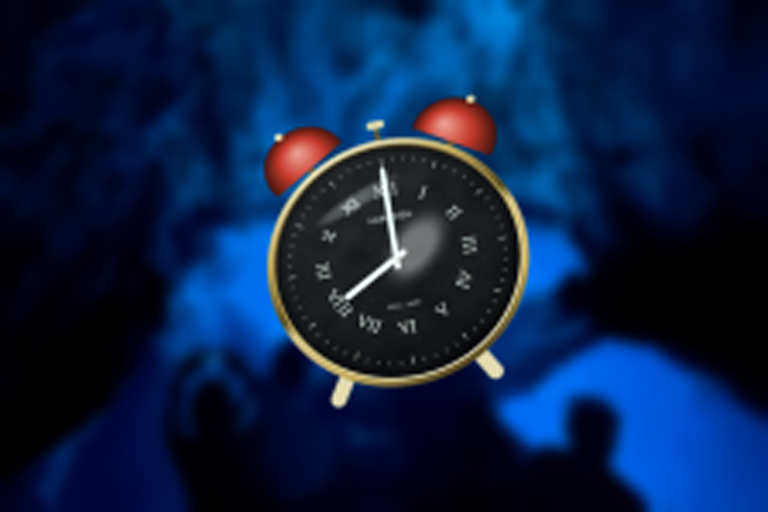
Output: 8h00
